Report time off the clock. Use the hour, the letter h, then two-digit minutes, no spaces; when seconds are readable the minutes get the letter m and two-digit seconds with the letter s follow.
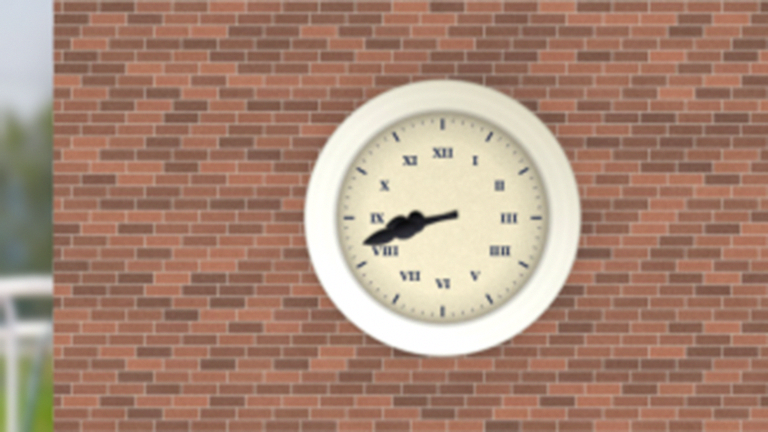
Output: 8h42
